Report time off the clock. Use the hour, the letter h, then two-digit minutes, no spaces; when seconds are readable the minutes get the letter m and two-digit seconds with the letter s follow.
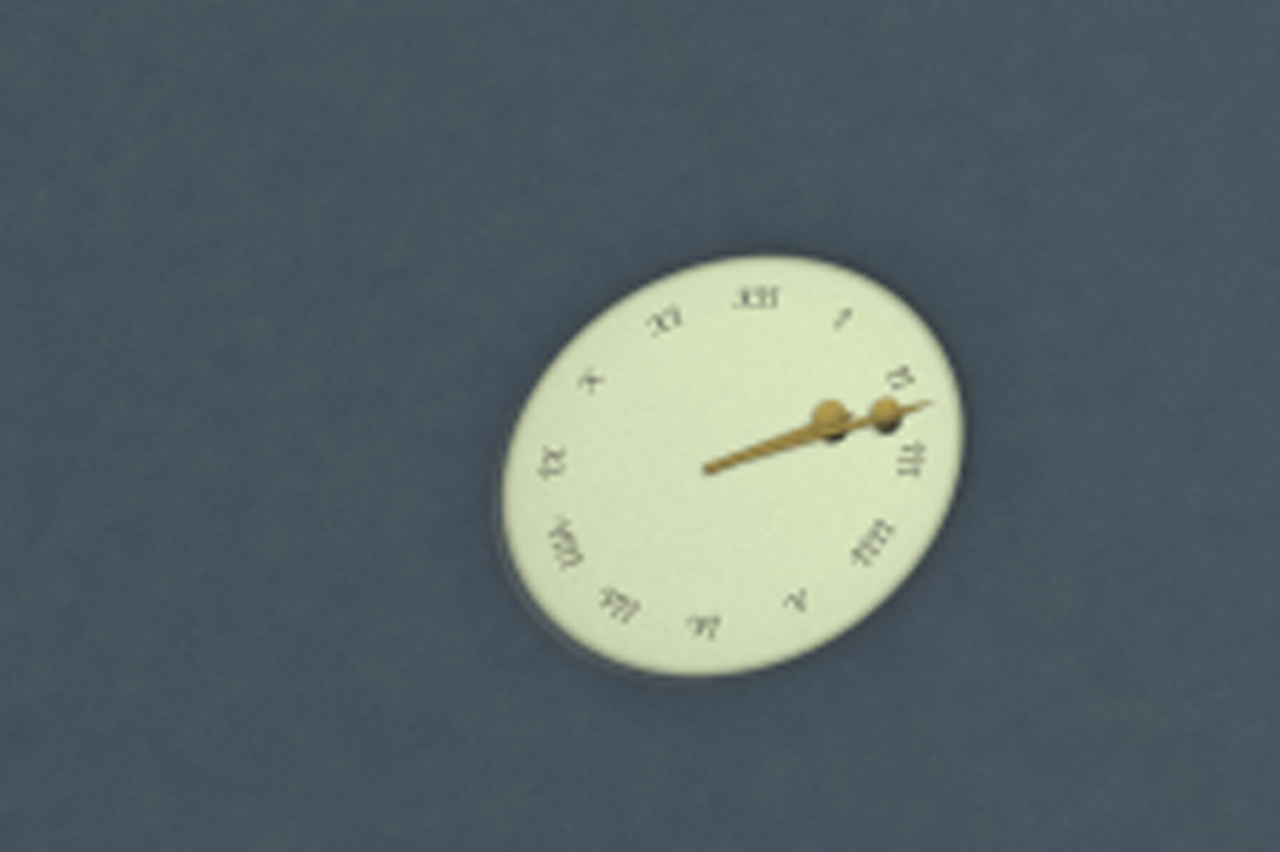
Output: 2h12
